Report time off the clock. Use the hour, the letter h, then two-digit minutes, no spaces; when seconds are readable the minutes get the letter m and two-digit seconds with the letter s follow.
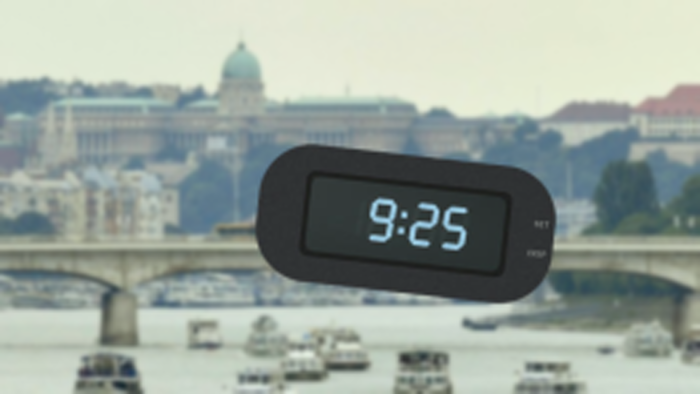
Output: 9h25
